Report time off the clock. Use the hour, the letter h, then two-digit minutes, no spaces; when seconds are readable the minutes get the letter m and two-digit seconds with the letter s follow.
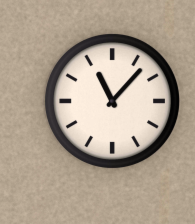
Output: 11h07
